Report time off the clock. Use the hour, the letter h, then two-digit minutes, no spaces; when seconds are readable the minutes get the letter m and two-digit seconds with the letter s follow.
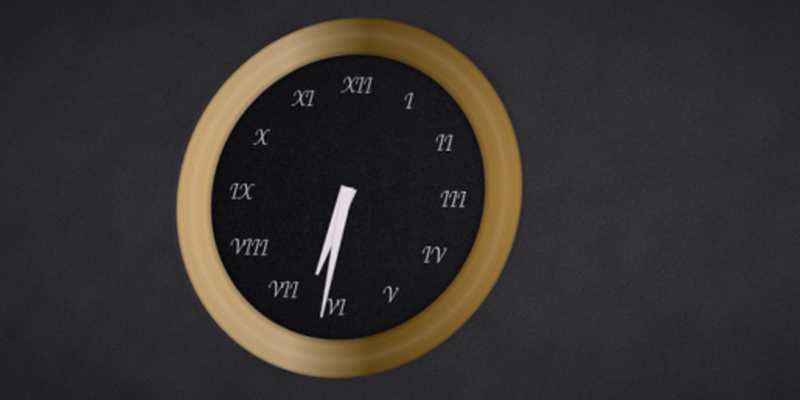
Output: 6h31
